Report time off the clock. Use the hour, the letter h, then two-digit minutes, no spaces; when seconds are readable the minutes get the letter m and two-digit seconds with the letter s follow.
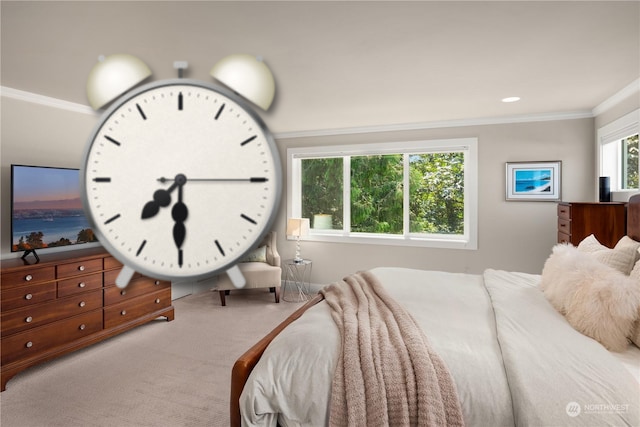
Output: 7h30m15s
